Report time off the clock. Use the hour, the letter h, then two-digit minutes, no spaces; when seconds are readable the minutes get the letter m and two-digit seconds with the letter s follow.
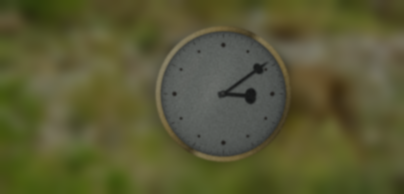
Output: 3h09
